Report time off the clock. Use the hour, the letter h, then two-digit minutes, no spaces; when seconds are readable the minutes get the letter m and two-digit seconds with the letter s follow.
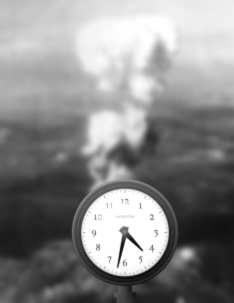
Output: 4h32
